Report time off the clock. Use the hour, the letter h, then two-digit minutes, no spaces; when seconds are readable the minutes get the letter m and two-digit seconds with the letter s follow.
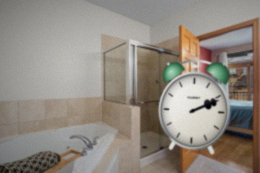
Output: 2h11
